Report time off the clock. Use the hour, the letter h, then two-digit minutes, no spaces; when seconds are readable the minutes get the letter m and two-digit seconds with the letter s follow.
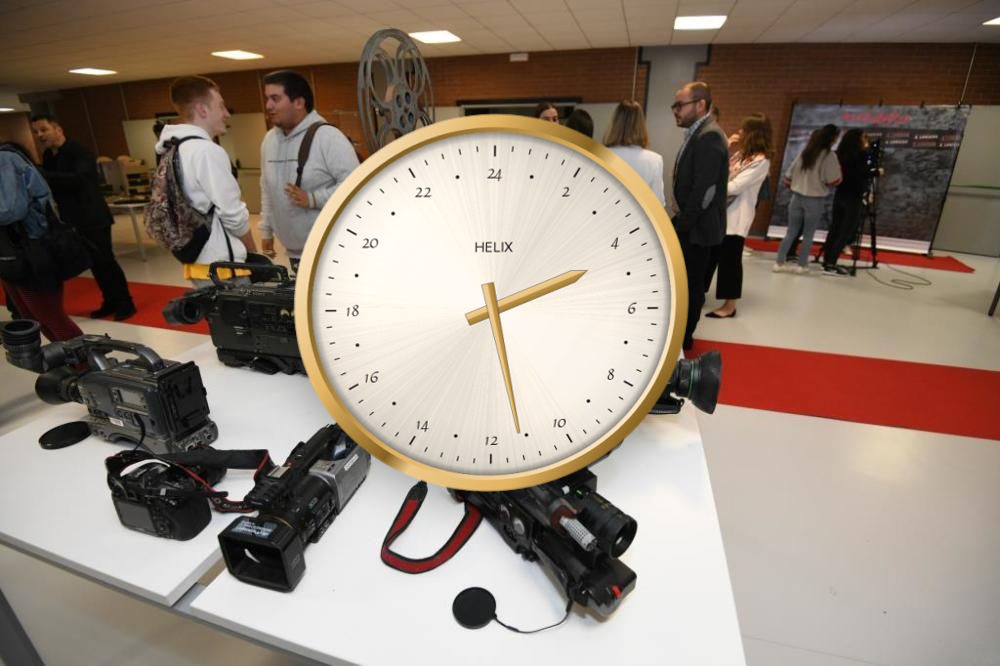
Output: 4h28
